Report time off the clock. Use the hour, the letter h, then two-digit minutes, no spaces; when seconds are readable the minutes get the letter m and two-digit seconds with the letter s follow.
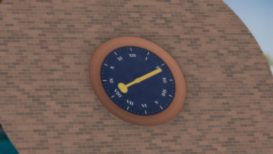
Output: 8h11
